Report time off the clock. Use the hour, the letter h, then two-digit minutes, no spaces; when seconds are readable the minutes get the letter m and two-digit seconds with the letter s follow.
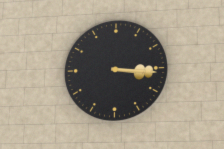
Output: 3h16
